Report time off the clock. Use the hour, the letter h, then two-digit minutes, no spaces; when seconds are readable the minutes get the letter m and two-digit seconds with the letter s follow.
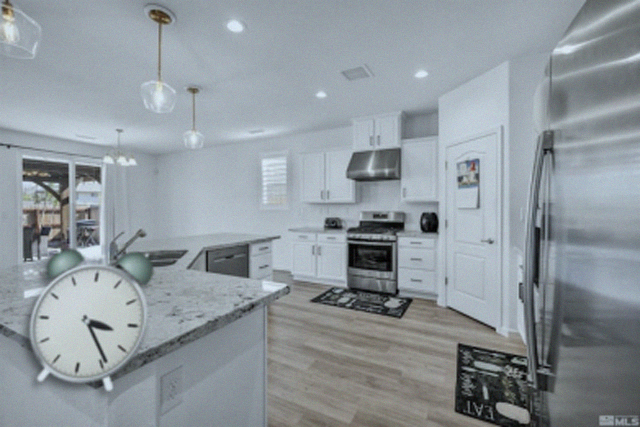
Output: 3h24
